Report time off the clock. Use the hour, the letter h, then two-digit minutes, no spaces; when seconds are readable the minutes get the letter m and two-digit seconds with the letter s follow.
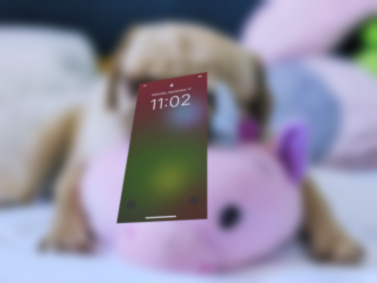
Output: 11h02
